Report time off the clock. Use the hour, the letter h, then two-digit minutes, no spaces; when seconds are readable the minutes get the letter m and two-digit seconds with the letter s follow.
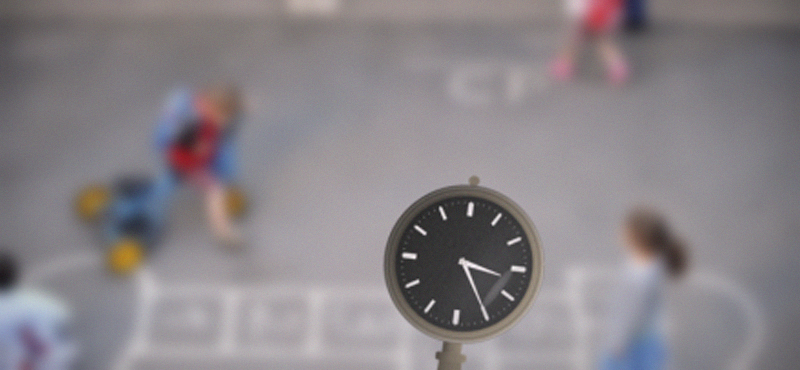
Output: 3h25
